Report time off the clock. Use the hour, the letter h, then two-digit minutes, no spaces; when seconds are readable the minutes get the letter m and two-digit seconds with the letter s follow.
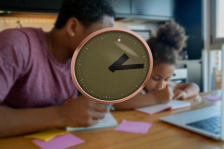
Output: 1h13
